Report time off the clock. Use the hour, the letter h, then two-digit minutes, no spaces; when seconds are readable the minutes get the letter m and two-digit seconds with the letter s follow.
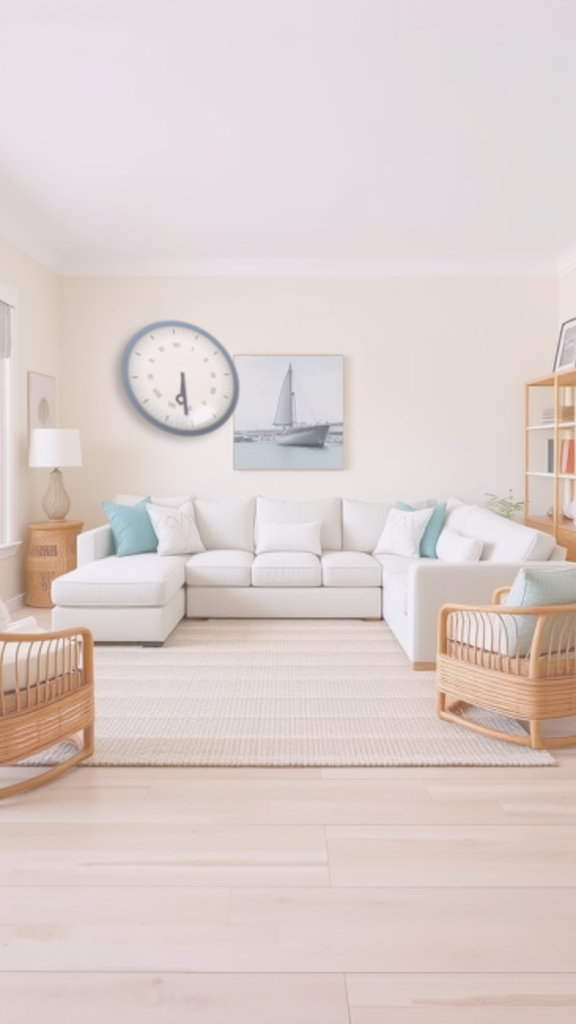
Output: 6h31
